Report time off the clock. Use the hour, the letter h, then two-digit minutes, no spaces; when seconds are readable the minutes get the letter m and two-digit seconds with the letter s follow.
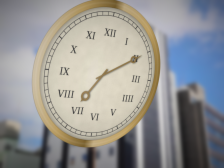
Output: 7h10
